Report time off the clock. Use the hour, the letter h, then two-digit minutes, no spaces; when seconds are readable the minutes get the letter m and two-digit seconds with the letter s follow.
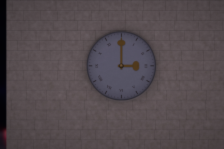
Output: 3h00
